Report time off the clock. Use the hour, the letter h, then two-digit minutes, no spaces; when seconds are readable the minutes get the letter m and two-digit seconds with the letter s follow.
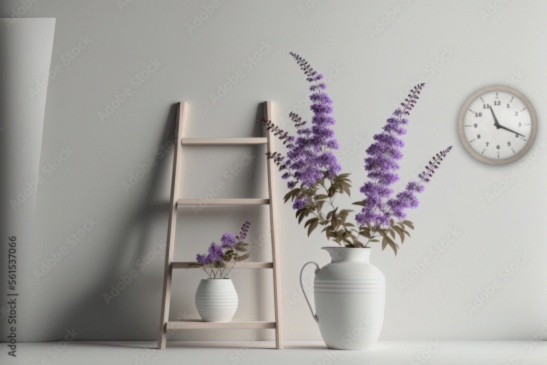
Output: 11h19
